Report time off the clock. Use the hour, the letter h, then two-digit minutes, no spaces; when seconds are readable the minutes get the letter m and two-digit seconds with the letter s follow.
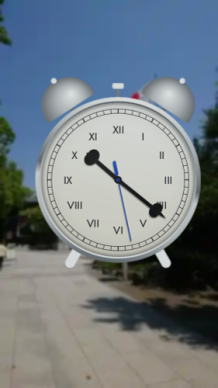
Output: 10h21m28s
